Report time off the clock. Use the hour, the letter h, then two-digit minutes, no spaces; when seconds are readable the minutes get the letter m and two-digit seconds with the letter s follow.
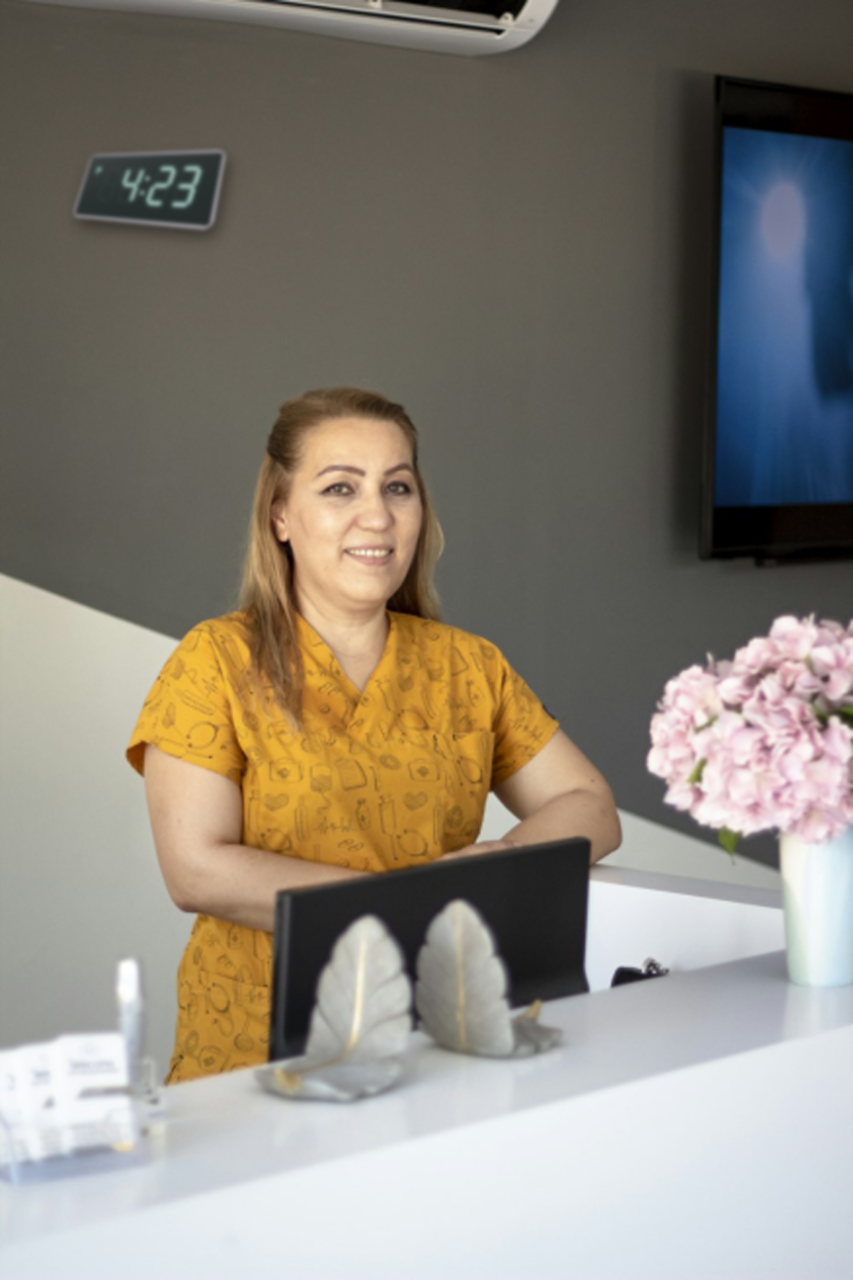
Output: 4h23
